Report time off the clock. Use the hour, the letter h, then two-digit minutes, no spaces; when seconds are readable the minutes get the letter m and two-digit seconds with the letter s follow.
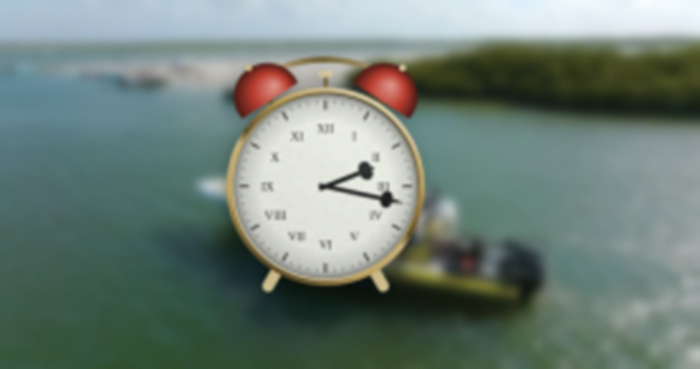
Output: 2h17
